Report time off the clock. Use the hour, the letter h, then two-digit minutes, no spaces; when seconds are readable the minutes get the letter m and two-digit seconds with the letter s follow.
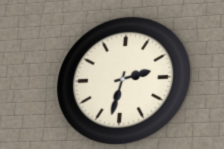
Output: 2h32
